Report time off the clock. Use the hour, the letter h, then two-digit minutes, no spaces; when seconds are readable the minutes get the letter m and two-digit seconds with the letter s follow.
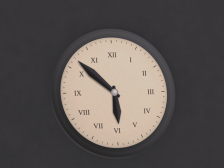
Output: 5h52
